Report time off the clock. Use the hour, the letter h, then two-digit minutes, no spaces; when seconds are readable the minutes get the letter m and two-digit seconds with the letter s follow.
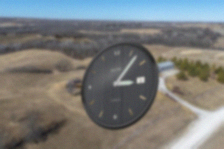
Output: 3h07
